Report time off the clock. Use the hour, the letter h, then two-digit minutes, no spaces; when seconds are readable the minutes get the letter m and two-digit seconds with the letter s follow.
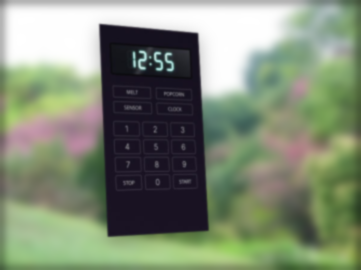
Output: 12h55
